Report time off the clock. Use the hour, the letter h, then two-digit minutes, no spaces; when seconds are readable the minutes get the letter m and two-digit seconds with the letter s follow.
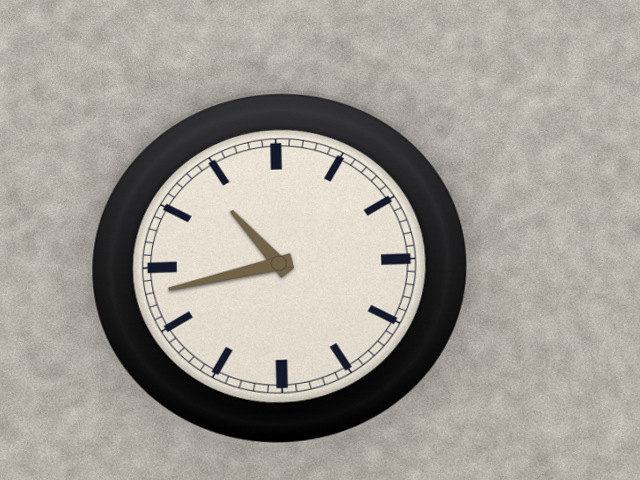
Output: 10h43
